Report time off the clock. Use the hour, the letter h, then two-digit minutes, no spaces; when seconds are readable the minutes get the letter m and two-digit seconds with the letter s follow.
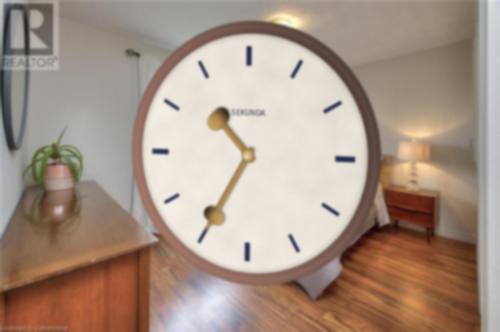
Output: 10h35
